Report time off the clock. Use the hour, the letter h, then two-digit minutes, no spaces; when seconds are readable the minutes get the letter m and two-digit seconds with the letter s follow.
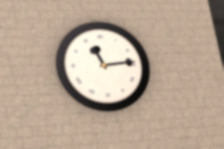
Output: 11h14
